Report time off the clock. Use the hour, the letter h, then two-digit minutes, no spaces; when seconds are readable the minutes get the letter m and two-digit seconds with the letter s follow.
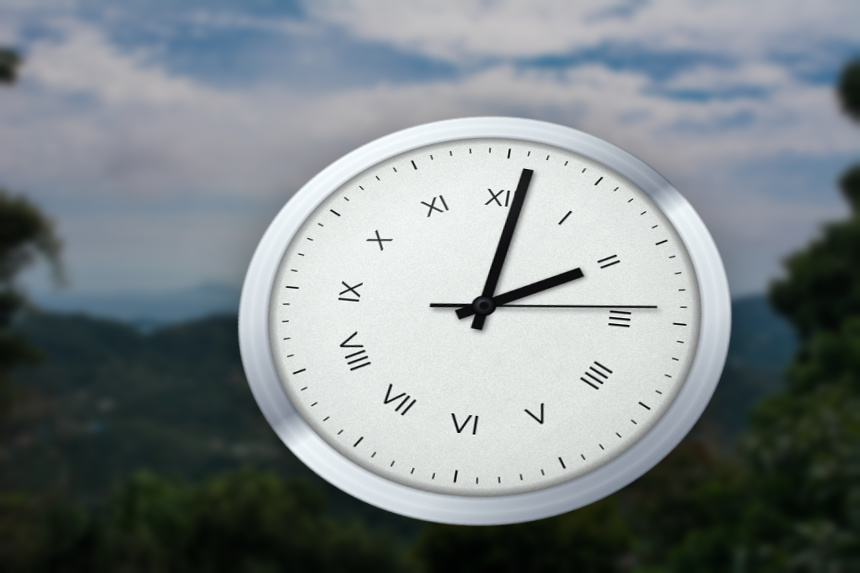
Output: 2h01m14s
